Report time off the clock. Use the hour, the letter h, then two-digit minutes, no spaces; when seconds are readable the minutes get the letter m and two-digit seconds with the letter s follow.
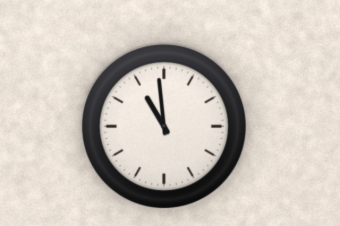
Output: 10h59
